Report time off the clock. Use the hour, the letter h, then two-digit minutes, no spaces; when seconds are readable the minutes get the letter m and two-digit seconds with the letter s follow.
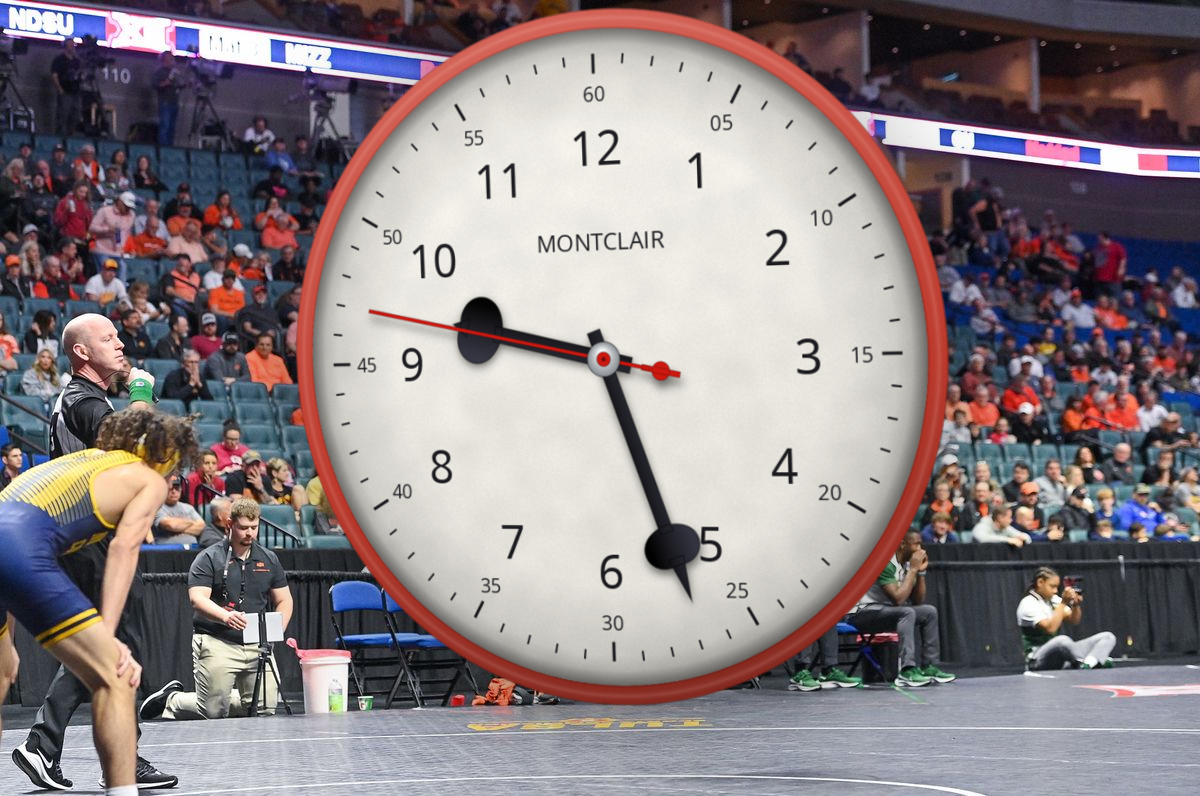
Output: 9h26m47s
